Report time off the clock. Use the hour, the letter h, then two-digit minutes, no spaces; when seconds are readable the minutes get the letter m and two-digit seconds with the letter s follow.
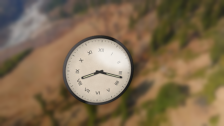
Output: 8h17
